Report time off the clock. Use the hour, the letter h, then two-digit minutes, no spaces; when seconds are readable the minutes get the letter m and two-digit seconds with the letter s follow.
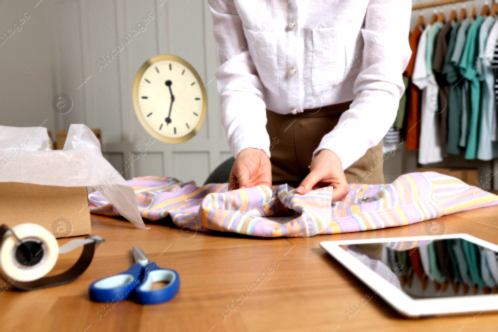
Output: 11h33
